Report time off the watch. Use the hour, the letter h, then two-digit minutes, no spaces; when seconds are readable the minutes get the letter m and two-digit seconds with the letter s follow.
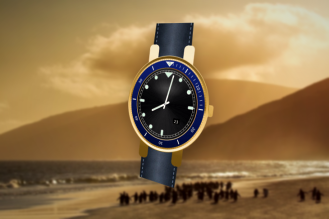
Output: 8h02
